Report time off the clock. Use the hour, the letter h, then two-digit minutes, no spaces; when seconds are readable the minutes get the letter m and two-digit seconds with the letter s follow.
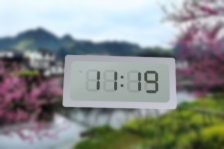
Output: 11h19
